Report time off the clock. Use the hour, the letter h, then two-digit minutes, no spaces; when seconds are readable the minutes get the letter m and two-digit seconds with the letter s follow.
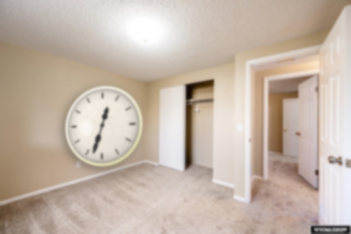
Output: 12h33
